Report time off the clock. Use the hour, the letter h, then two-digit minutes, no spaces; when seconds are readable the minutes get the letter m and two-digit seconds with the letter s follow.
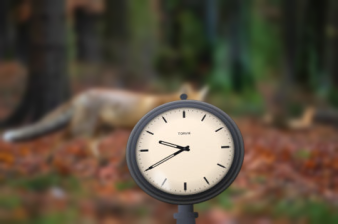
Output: 9h40
